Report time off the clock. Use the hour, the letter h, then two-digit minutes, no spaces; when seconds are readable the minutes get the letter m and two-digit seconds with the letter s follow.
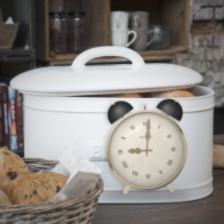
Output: 9h01
